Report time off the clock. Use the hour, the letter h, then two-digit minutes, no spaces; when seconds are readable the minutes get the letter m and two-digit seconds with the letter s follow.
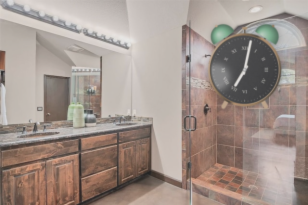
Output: 7h02
